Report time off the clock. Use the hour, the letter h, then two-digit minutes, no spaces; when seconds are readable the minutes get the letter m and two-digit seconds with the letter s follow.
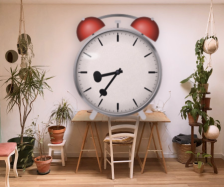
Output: 8h36
